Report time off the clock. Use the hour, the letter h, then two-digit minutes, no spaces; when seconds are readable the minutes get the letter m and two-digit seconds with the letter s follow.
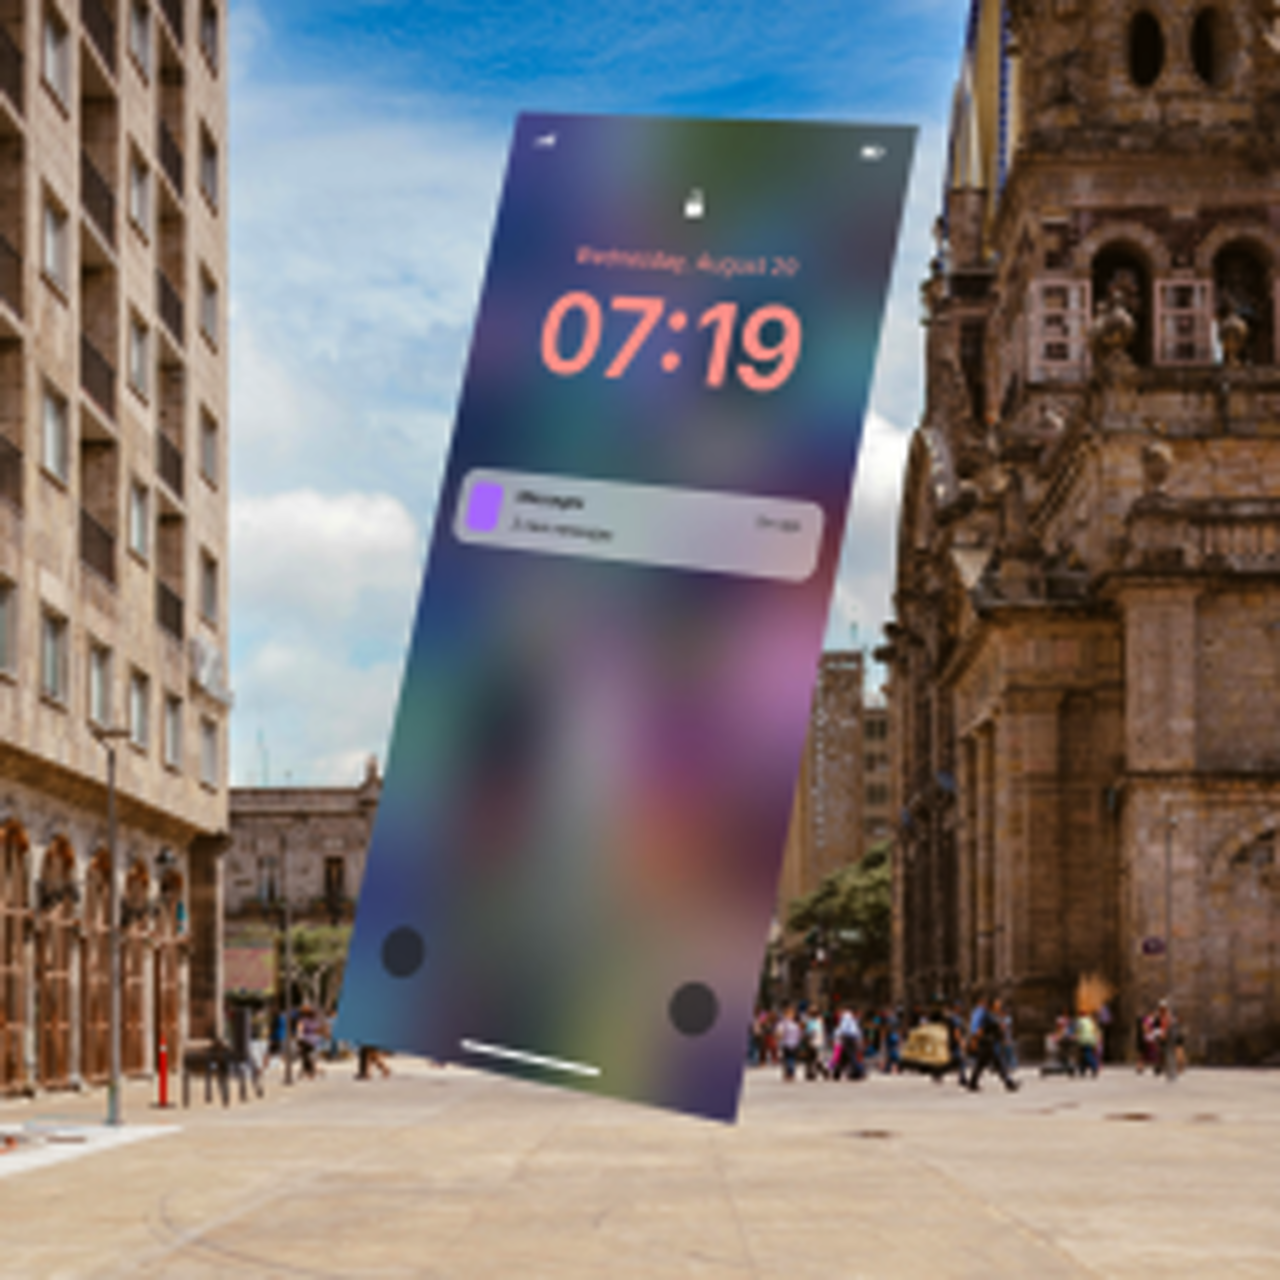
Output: 7h19
